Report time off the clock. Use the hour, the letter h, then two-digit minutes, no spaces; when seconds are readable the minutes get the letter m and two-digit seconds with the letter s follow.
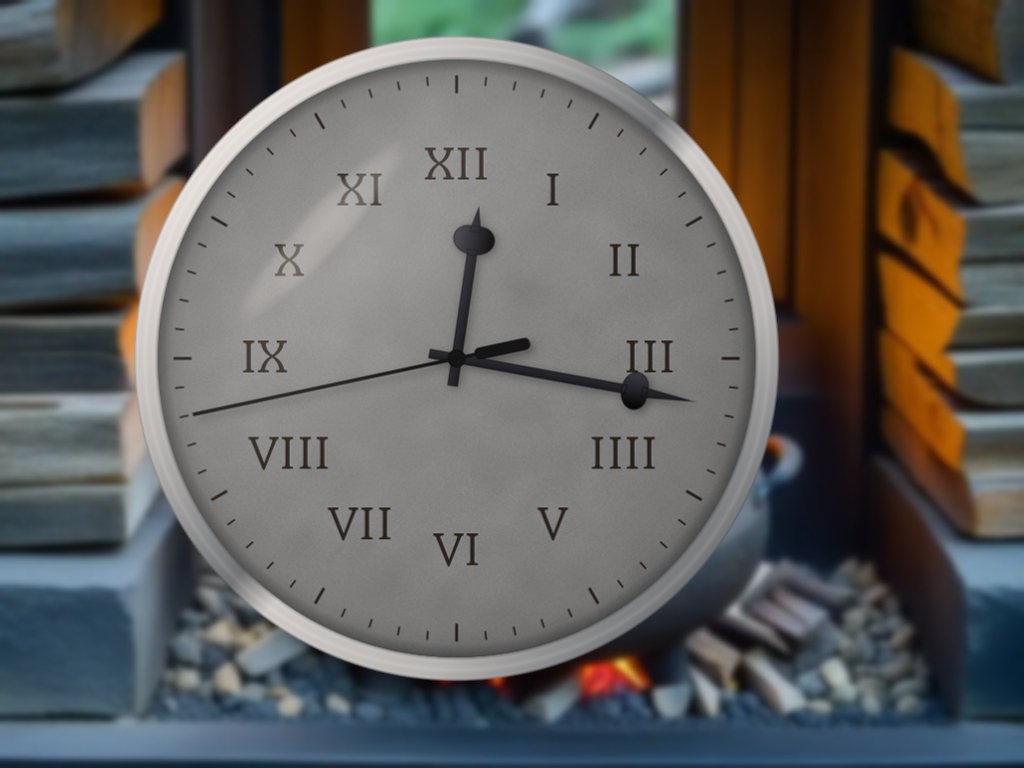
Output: 12h16m43s
